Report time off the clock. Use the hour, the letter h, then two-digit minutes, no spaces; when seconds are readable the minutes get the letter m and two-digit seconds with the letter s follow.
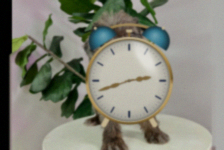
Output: 2h42
